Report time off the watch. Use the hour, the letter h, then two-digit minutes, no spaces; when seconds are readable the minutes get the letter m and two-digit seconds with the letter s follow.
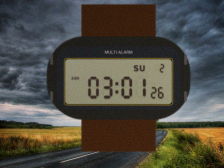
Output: 3h01m26s
